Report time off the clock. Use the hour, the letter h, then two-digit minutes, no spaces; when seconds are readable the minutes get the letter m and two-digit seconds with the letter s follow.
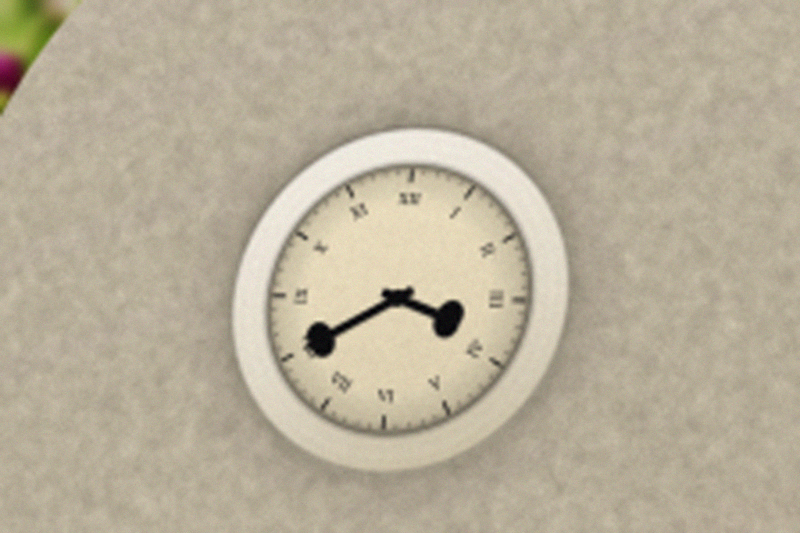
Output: 3h40
